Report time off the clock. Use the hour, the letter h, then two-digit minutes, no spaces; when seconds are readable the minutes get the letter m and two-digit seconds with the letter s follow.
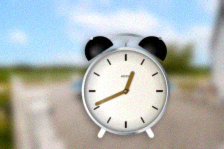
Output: 12h41
